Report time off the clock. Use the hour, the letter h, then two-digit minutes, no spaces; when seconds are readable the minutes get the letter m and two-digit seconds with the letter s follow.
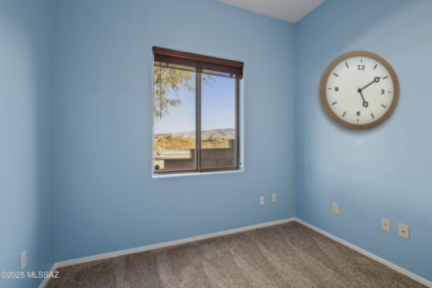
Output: 5h09
